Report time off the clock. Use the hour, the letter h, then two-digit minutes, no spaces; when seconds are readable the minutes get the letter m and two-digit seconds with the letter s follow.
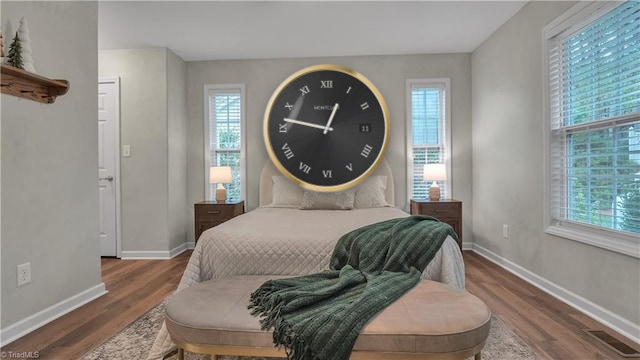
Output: 12h47
